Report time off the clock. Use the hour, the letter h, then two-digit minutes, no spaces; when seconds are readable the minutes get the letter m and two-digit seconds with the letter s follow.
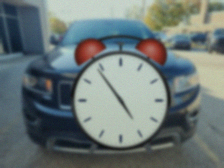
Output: 4h54
